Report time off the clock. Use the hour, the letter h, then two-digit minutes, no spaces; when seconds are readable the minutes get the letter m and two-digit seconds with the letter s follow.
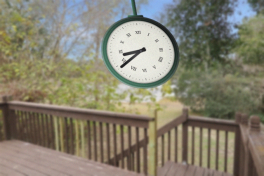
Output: 8h39
